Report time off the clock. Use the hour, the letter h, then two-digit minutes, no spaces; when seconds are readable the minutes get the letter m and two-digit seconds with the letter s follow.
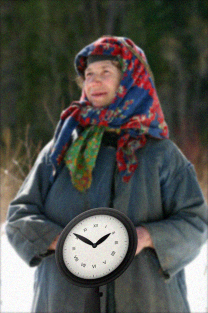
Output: 1h51
